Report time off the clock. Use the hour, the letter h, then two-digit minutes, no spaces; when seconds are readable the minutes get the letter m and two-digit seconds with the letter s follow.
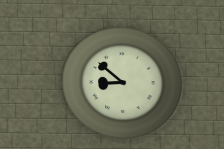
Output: 8h52
